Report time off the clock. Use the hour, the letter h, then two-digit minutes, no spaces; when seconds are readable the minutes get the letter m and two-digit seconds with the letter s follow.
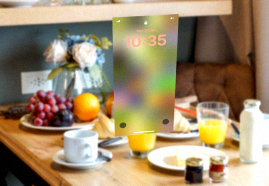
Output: 10h35
